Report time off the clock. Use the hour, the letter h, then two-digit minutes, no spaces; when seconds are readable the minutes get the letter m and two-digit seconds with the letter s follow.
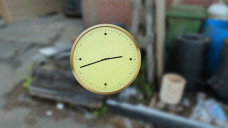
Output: 2h42
